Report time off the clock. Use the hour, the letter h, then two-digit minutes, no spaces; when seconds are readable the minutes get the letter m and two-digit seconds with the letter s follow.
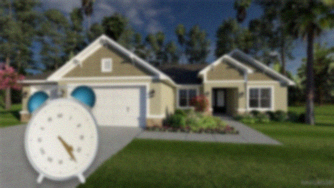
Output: 4h24
